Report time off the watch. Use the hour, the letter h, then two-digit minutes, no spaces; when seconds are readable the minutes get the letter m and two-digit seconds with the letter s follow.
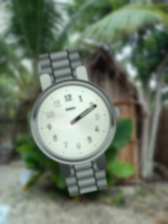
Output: 2h11
